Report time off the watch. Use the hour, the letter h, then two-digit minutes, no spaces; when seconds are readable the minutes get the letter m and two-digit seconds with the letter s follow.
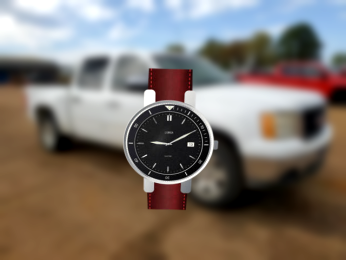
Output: 9h10
